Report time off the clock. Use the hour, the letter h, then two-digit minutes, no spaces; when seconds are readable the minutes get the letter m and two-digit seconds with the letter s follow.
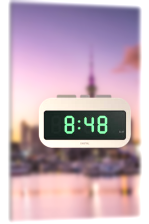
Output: 8h48
